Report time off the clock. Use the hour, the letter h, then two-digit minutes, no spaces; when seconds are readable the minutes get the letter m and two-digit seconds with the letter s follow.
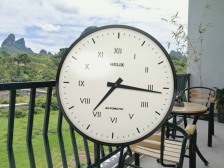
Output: 7h16
